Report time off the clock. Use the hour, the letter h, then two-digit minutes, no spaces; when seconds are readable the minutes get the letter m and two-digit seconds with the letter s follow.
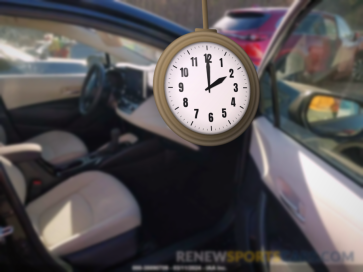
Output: 2h00
